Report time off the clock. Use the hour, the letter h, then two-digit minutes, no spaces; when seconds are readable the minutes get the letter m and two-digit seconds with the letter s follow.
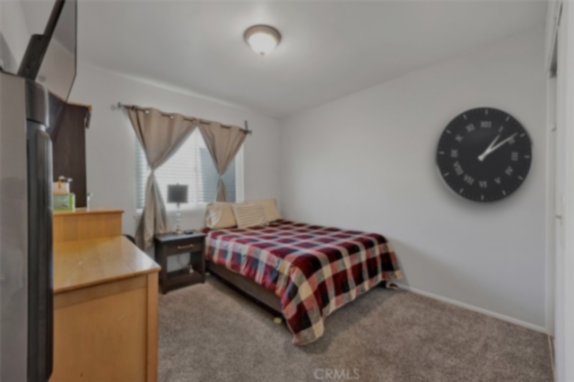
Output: 1h09
